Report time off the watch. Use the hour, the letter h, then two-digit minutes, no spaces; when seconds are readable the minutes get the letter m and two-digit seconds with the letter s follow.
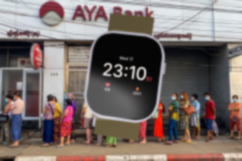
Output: 23h10
